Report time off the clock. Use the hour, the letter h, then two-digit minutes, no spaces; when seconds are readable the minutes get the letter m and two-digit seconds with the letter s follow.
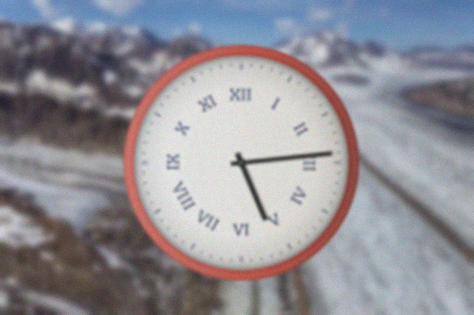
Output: 5h14
